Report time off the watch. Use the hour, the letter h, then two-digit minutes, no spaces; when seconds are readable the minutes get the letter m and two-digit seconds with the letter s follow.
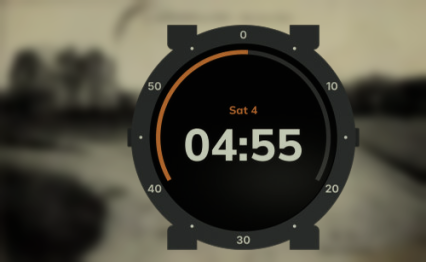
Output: 4h55
